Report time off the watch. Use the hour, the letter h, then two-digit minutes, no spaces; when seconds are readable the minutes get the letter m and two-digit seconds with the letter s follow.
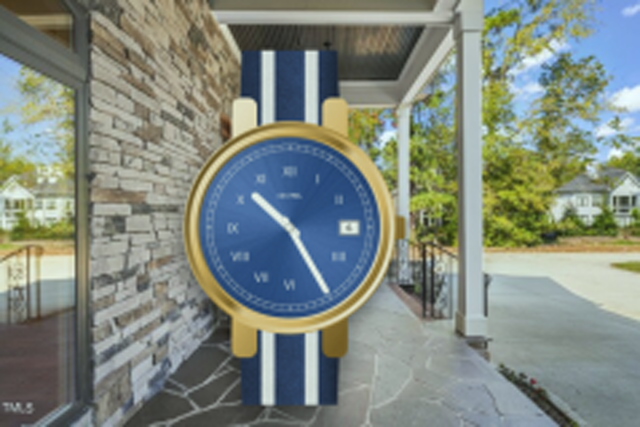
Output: 10h25
